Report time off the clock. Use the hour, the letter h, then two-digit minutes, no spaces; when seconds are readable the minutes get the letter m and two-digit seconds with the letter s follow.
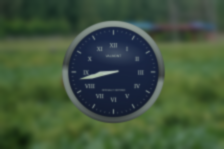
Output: 8h43
